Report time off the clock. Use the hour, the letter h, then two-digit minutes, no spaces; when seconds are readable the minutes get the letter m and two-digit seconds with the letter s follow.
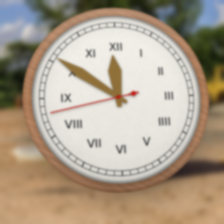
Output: 11h50m43s
